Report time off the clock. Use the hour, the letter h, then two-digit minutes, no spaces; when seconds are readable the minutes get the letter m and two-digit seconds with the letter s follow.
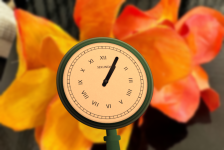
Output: 1h05
